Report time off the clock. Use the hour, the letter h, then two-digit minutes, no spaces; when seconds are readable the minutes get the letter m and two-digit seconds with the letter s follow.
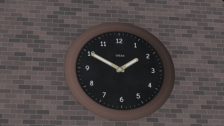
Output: 1h50
